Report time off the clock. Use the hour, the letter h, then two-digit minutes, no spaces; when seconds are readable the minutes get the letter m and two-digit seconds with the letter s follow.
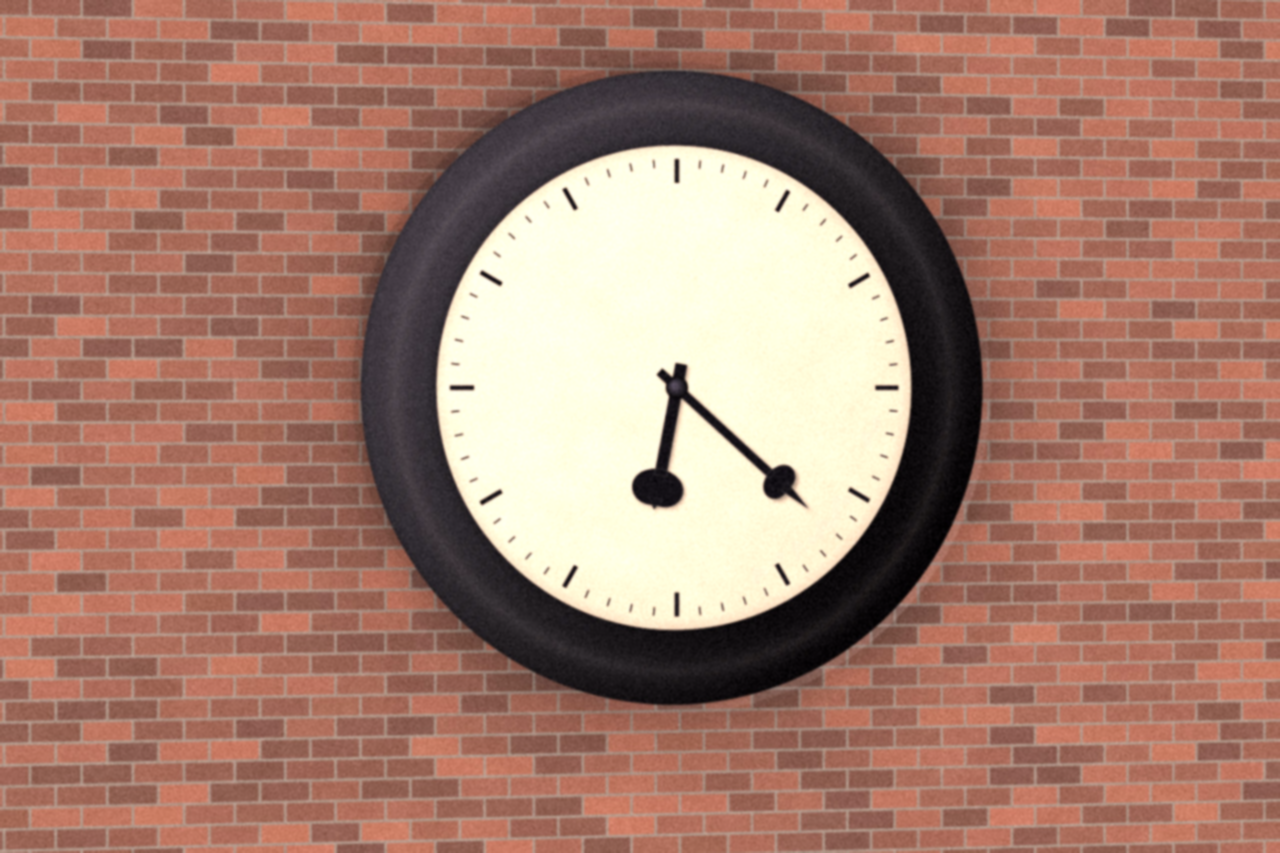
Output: 6h22
